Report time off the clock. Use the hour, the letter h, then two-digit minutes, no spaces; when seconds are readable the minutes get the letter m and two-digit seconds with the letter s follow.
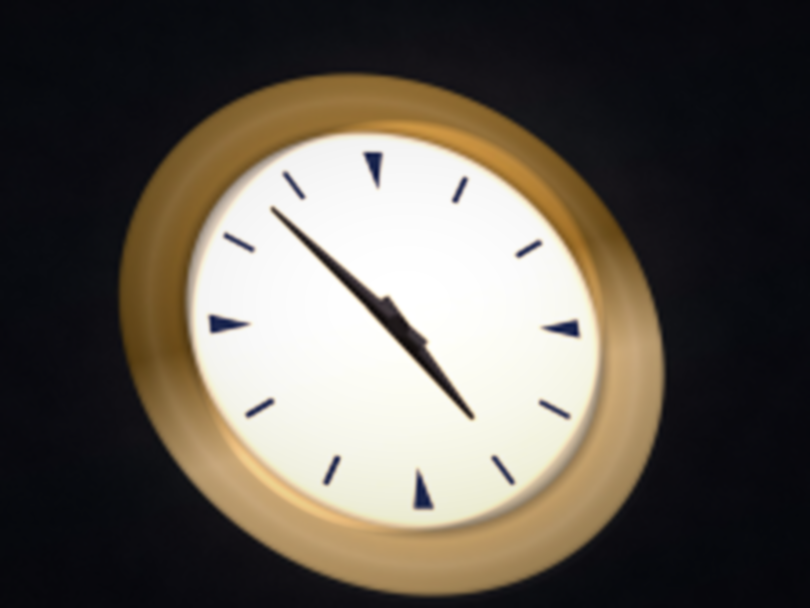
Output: 4h53
